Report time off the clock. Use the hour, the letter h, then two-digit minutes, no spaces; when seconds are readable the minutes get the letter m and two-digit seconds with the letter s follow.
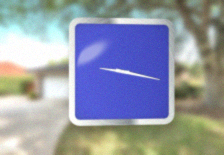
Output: 9h17
